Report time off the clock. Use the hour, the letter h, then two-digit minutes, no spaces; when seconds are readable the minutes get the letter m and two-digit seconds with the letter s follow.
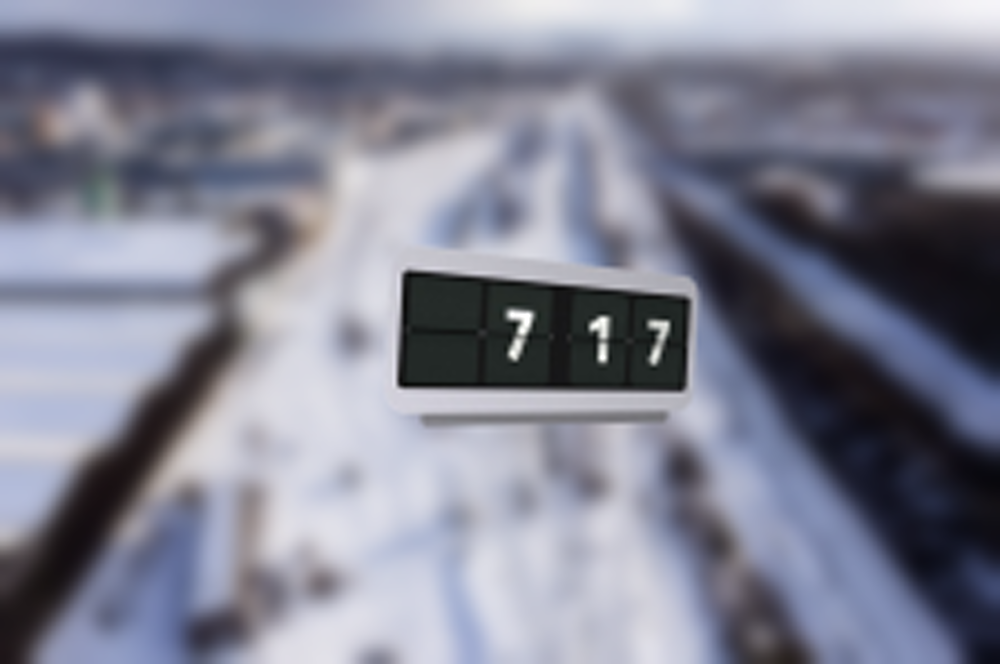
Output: 7h17
